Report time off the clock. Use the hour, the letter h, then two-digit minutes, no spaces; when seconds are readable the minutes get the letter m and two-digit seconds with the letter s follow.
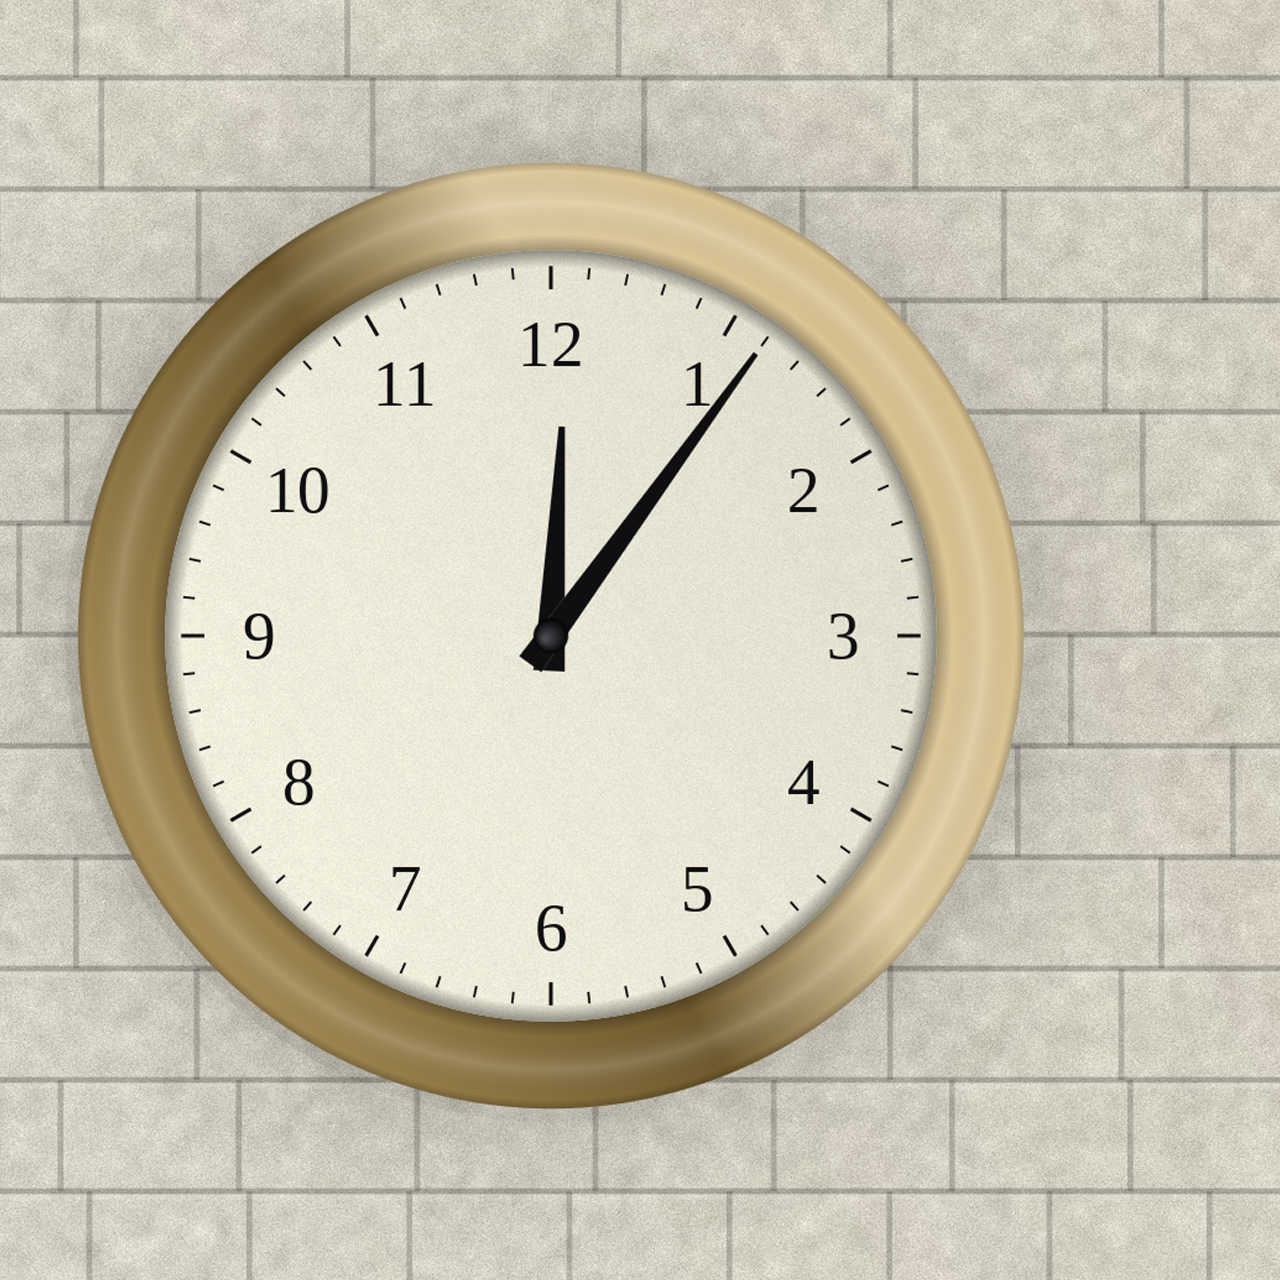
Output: 12h06
